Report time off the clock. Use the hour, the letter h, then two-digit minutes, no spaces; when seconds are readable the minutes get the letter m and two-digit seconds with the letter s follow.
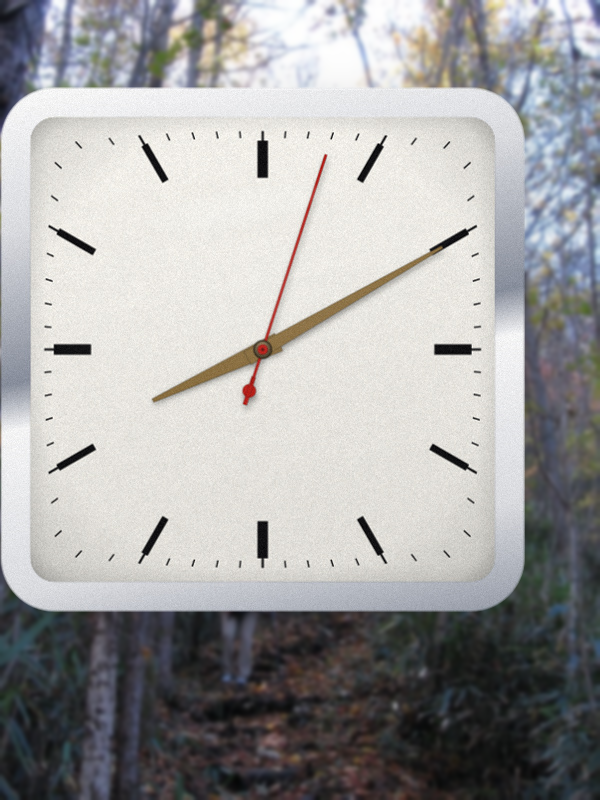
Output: 8h10m03s
